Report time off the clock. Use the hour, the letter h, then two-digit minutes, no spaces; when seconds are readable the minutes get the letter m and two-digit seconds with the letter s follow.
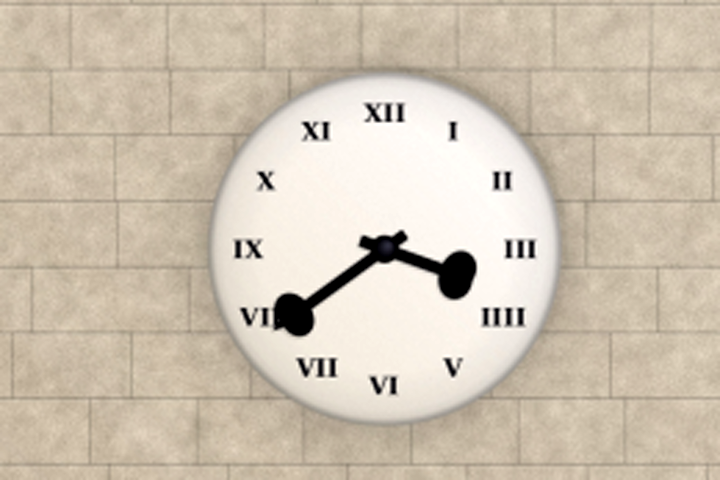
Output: 3h39
